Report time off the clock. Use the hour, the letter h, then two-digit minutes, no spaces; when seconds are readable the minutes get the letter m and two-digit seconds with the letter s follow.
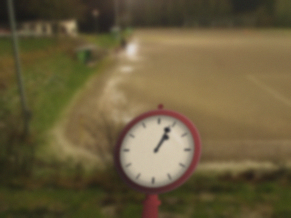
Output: 1h04
